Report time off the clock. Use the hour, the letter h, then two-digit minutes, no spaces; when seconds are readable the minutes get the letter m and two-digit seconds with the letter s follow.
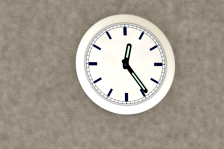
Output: 12h24
